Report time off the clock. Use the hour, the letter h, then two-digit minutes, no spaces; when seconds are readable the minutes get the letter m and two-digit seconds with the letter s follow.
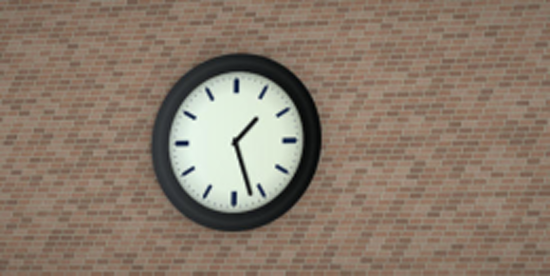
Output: 1h27
